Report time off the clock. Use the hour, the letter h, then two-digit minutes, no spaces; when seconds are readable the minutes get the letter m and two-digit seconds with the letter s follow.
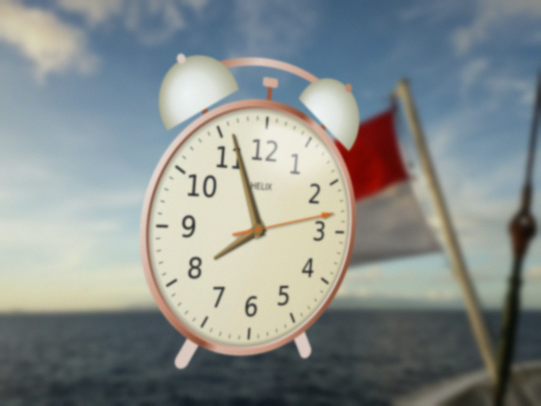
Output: 7h56m13s
